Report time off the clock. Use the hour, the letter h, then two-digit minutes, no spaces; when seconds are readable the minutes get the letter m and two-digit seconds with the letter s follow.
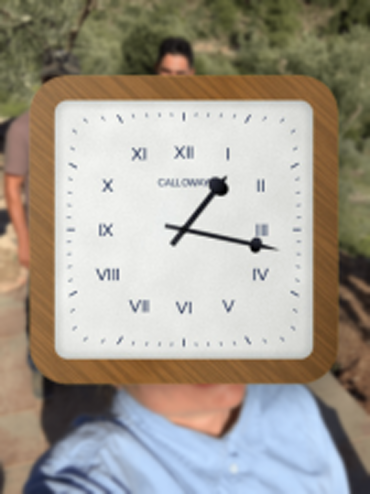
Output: 1h17
